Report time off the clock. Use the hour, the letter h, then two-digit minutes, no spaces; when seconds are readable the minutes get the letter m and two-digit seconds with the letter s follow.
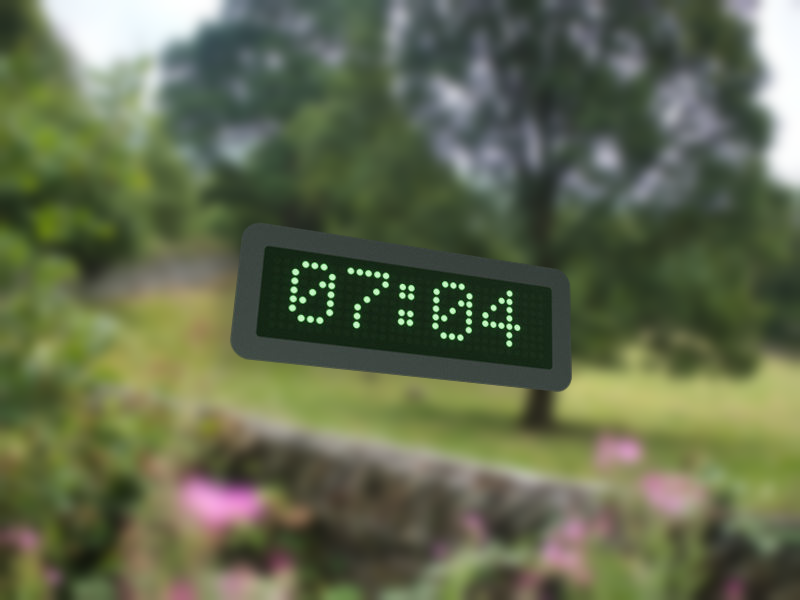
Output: 7h04
